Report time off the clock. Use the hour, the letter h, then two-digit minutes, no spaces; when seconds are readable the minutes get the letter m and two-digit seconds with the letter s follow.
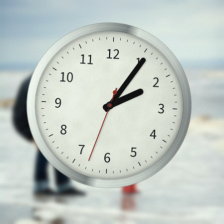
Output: 2h05m33s
